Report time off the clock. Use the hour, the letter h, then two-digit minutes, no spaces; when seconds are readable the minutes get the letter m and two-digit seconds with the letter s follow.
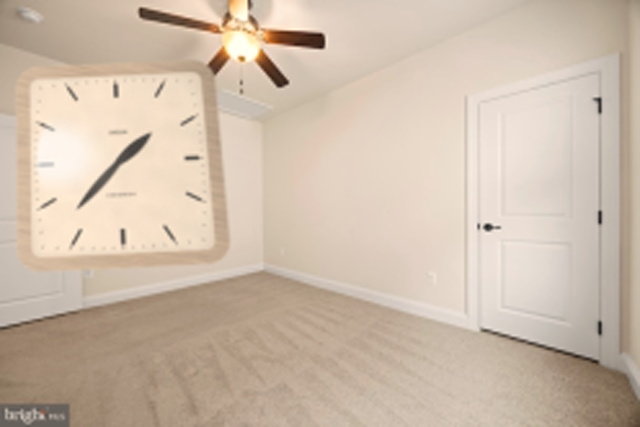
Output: 1h37
